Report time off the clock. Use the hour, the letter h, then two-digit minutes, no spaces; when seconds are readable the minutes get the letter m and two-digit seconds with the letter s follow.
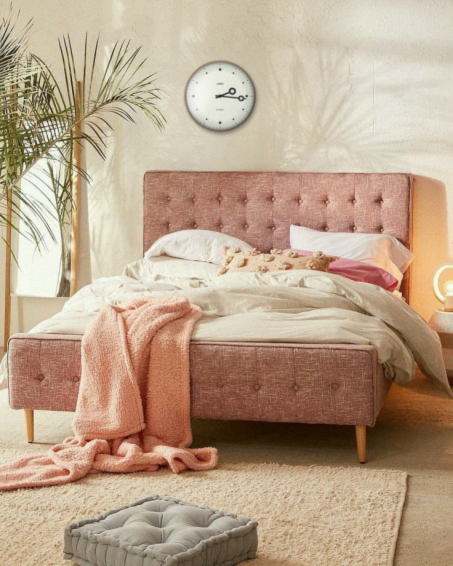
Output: 2h16
